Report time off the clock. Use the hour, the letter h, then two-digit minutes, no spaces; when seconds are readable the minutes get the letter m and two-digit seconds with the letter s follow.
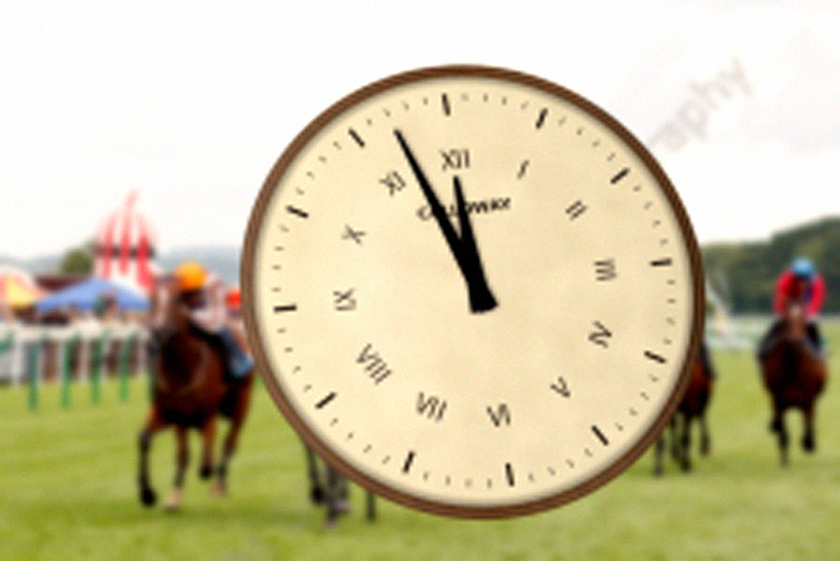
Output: 11h57
